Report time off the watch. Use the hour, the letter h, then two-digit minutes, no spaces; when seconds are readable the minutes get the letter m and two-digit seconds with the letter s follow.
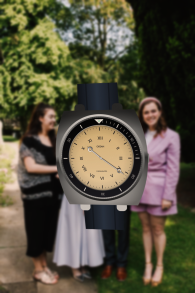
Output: 10h21
